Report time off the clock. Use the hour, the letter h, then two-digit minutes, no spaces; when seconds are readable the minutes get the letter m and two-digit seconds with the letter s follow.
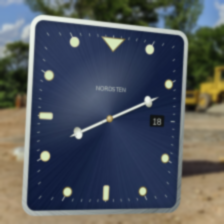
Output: 8h11
